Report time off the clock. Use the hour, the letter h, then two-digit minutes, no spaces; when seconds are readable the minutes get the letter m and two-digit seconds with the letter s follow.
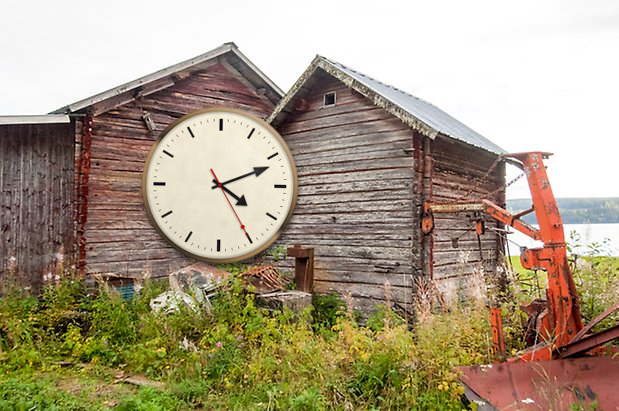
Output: 4h11m25s
